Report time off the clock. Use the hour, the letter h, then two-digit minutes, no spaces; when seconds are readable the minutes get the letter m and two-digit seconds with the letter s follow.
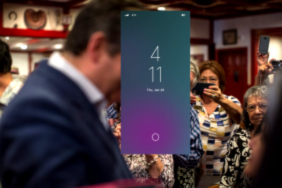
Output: 4h11
